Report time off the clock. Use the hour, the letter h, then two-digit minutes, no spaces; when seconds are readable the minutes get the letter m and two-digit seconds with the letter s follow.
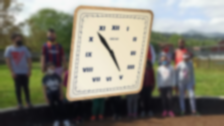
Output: 4h53
